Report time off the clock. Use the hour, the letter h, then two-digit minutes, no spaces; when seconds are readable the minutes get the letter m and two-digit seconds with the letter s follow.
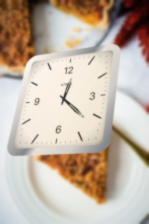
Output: 12h22
